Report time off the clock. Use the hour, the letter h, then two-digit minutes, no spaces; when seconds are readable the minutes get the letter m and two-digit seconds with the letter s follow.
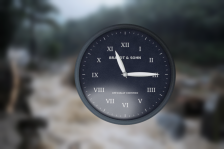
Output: 11h15
